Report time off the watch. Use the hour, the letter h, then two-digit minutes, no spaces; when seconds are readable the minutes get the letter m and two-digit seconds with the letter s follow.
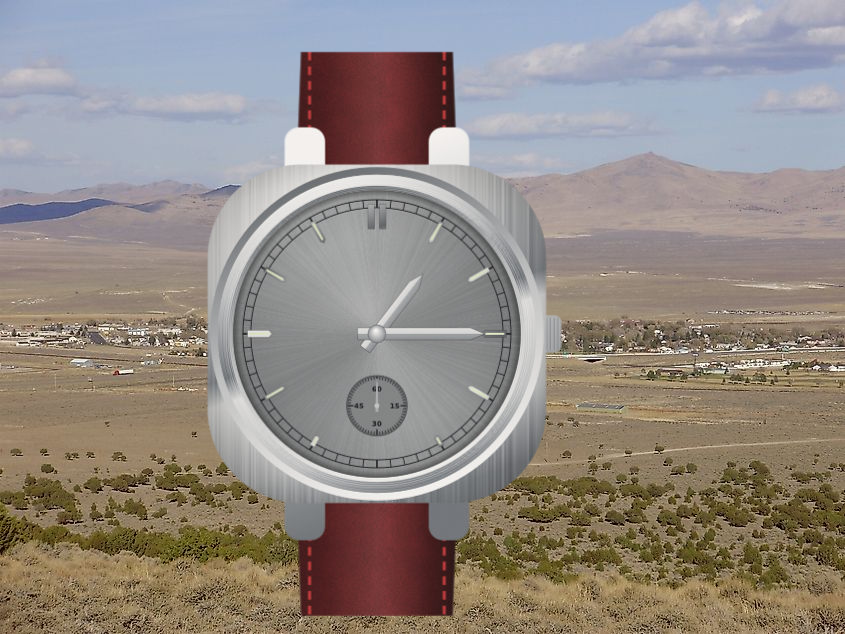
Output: 1h15
